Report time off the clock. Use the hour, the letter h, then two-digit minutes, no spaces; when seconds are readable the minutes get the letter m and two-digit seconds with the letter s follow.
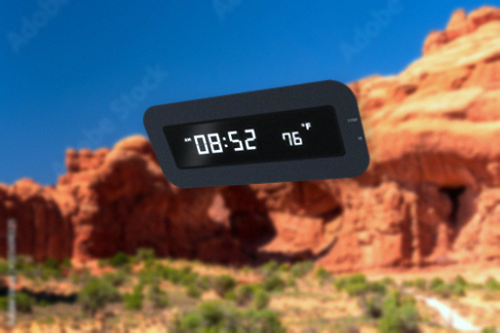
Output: 8h52
